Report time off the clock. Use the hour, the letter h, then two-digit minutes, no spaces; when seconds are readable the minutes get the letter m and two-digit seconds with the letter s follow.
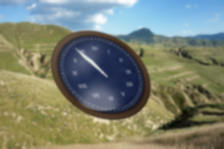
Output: 10h54
